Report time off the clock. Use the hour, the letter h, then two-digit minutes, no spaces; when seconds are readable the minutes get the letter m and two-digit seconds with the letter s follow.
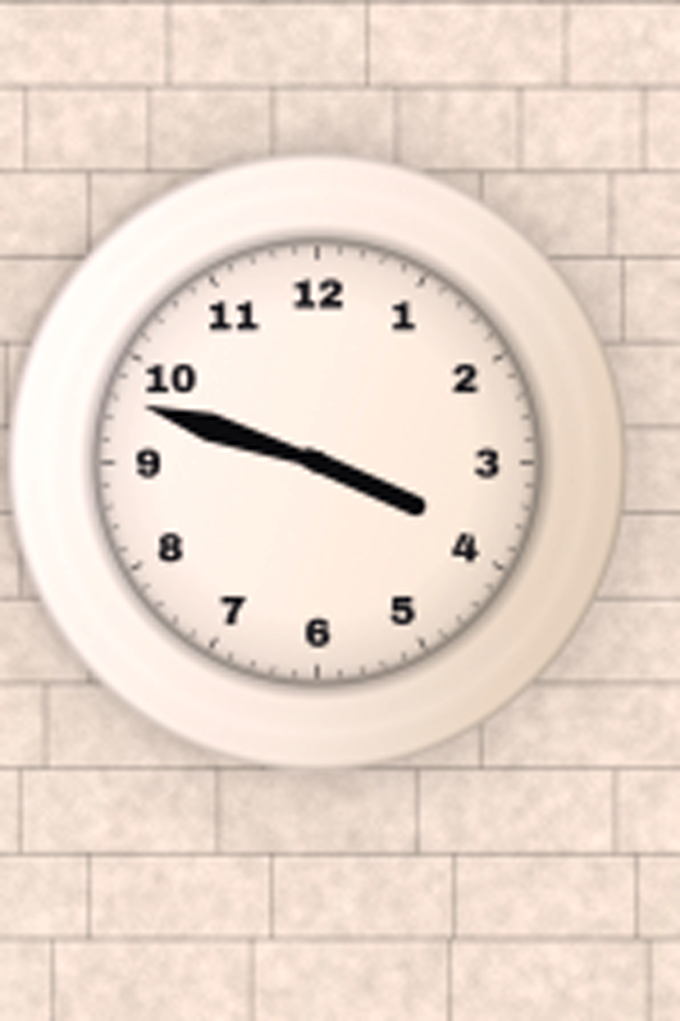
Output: 3h48
